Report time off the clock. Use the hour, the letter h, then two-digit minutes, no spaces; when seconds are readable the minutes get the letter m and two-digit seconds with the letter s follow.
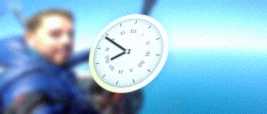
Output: 7h49
